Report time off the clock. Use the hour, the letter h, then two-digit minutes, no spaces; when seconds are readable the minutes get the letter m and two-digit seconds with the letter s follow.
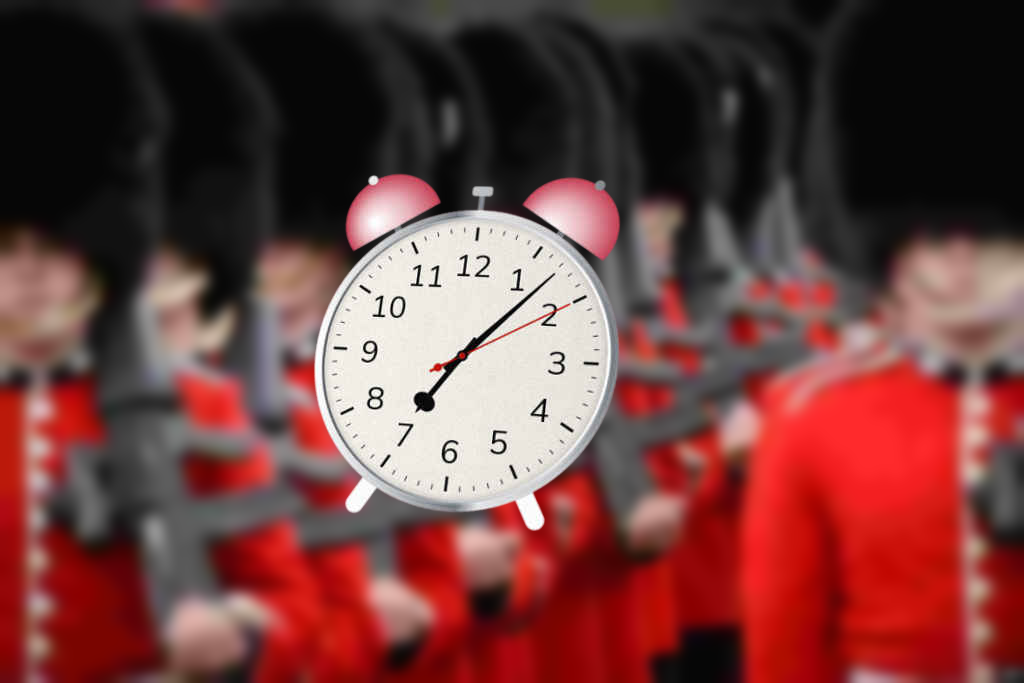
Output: 7h07m10s
